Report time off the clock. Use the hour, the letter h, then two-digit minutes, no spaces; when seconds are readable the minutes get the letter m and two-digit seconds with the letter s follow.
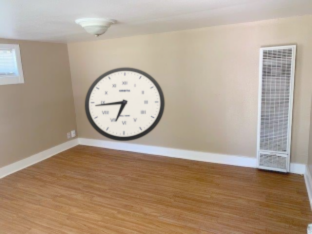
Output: 6h44
